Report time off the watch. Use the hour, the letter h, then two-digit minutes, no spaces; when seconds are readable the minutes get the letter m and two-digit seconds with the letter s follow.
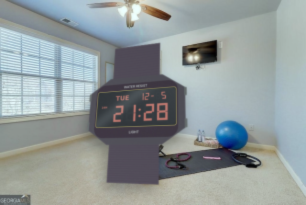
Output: 21h28
